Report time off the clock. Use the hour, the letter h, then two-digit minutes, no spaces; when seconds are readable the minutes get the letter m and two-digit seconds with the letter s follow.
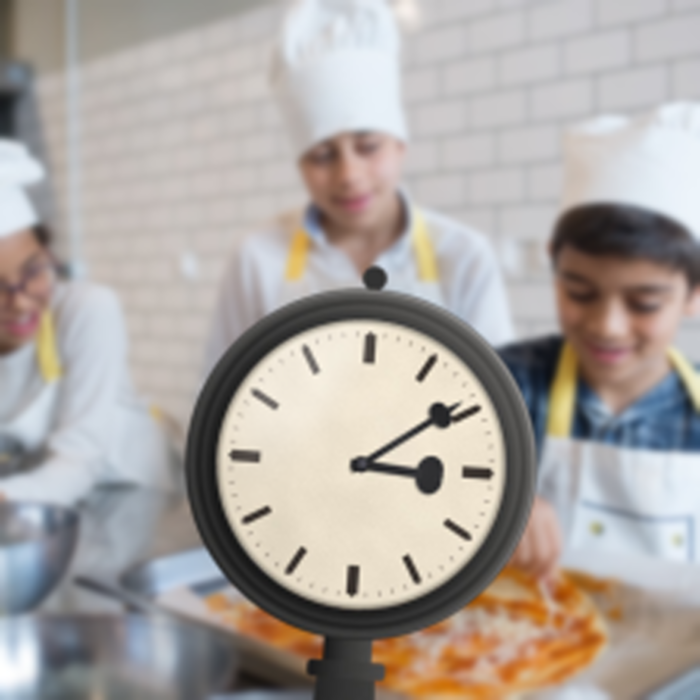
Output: 3h09
